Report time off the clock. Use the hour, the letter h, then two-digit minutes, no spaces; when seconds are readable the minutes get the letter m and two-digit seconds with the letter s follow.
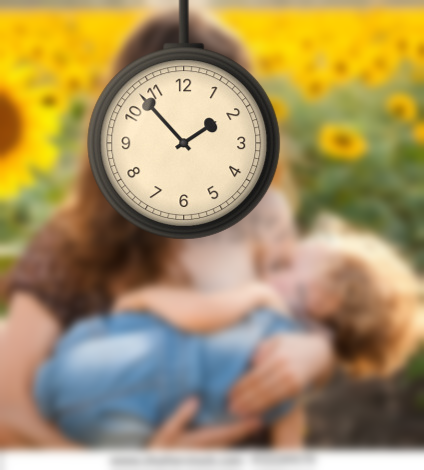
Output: 1h53
